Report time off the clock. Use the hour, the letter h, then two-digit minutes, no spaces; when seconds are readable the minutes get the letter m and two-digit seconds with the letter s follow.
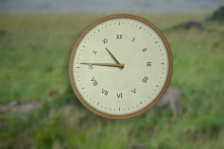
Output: 10h46
